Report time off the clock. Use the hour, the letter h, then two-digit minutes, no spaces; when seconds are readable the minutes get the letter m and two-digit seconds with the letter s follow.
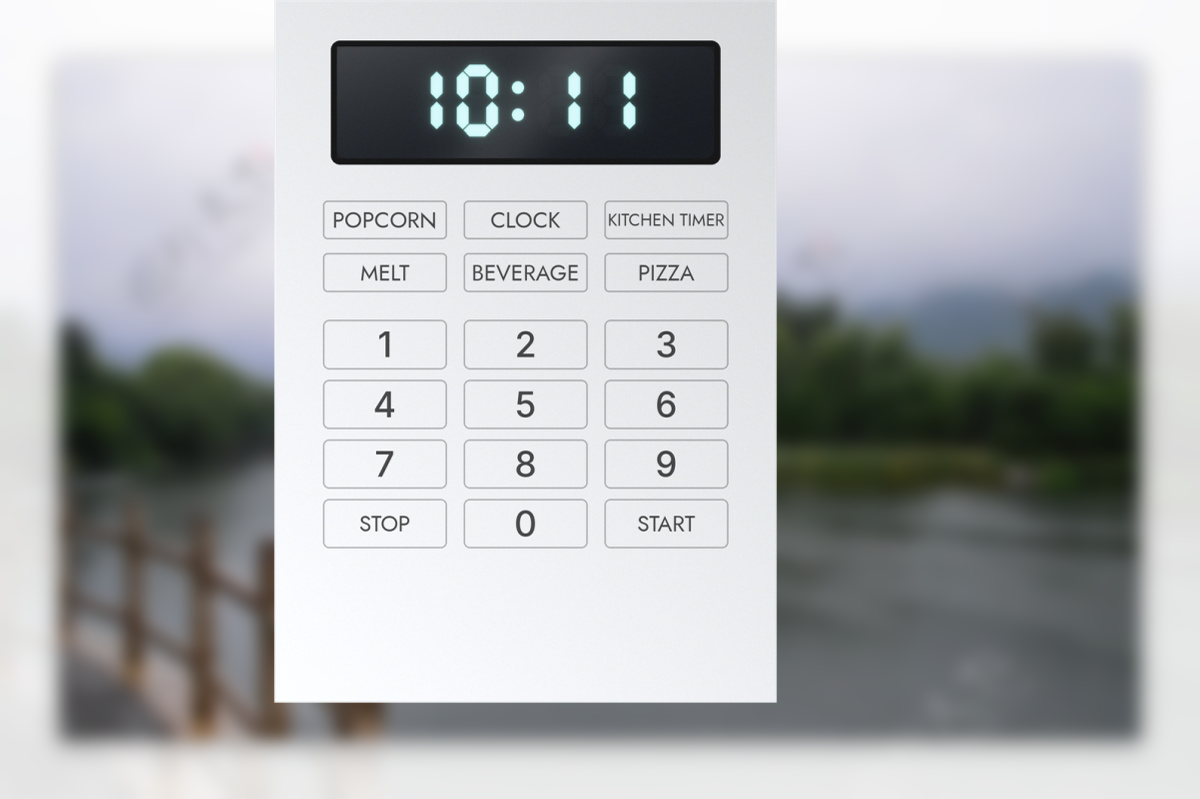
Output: 10h11
